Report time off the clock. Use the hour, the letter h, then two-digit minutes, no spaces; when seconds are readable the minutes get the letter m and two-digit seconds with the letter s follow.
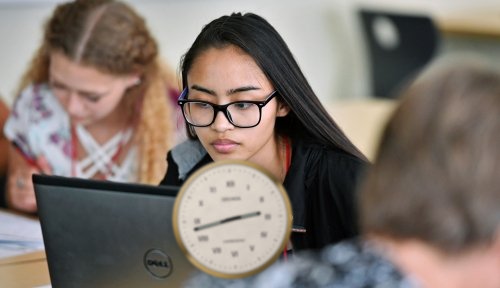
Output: 2h43
